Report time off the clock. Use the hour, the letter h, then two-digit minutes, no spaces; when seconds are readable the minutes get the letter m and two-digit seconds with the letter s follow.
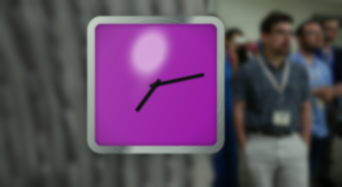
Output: 7h13
